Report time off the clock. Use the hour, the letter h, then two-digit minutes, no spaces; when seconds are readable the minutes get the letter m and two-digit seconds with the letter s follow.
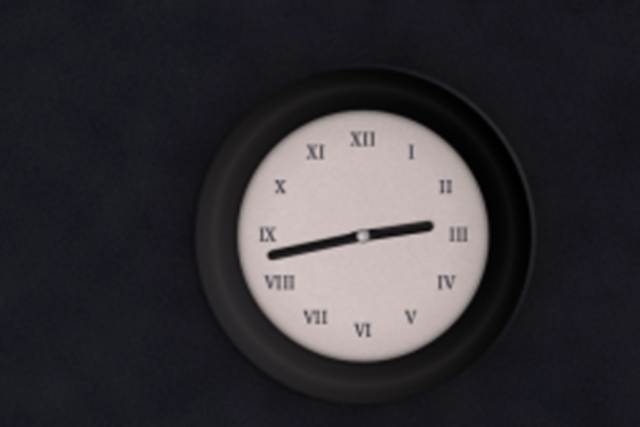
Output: 2h43
